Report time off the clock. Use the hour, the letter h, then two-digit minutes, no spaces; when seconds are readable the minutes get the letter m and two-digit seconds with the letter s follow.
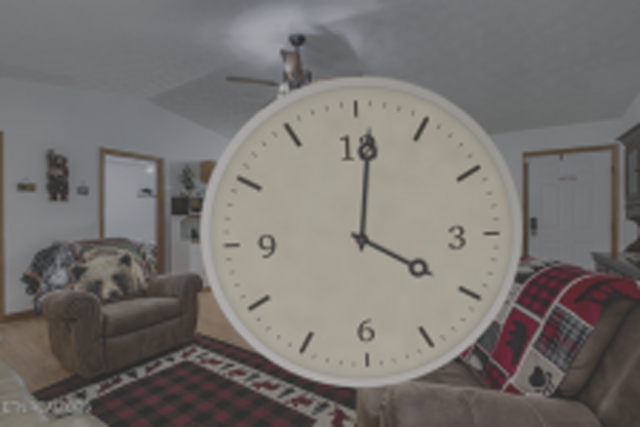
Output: 4h01
